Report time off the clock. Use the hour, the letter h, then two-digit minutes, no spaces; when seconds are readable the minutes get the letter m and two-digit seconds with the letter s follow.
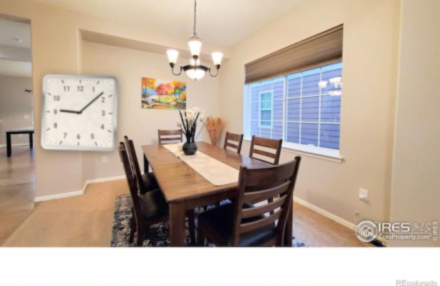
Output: 9h08
